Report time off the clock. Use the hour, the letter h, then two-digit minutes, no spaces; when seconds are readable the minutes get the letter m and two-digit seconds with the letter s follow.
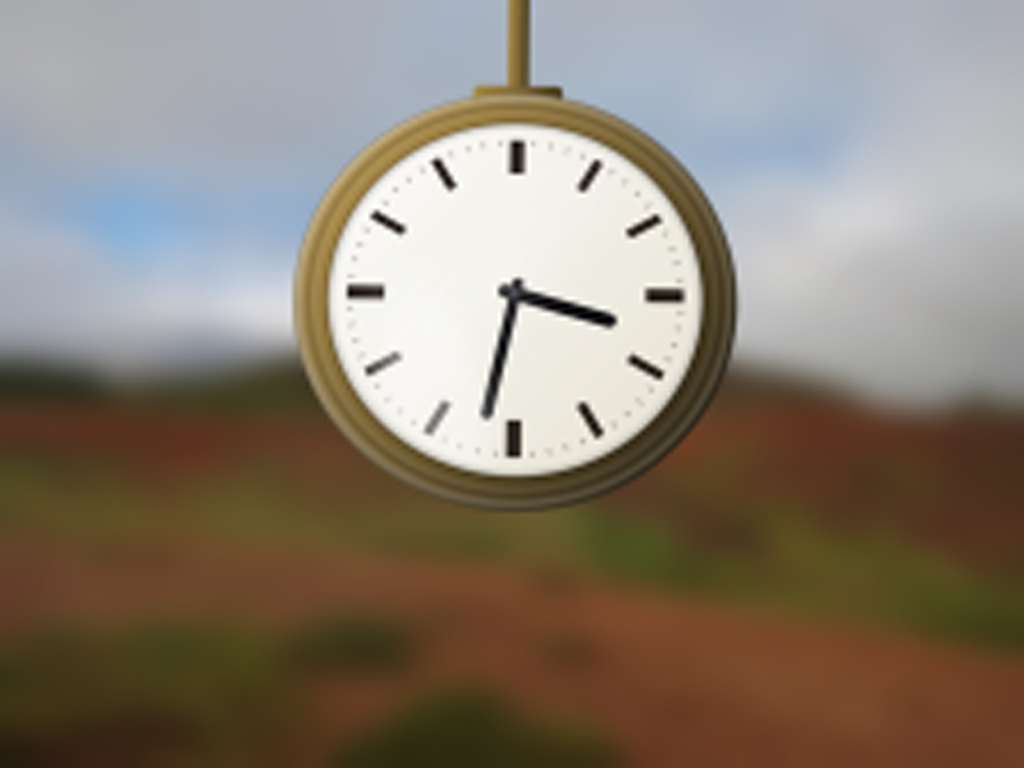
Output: 3h32
